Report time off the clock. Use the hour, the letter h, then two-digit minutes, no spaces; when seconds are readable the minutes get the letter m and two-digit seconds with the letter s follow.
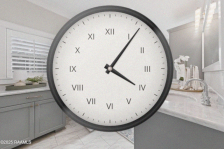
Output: 4h06
